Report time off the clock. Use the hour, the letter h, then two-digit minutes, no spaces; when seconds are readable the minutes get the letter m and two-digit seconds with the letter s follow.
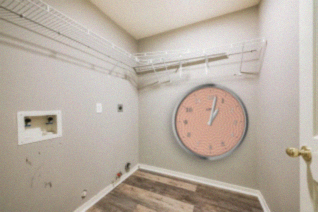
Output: 1h02
